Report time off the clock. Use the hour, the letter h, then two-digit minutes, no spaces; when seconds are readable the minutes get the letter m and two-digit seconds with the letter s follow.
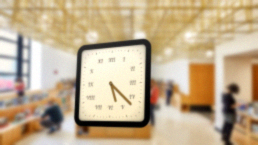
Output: 5h22
